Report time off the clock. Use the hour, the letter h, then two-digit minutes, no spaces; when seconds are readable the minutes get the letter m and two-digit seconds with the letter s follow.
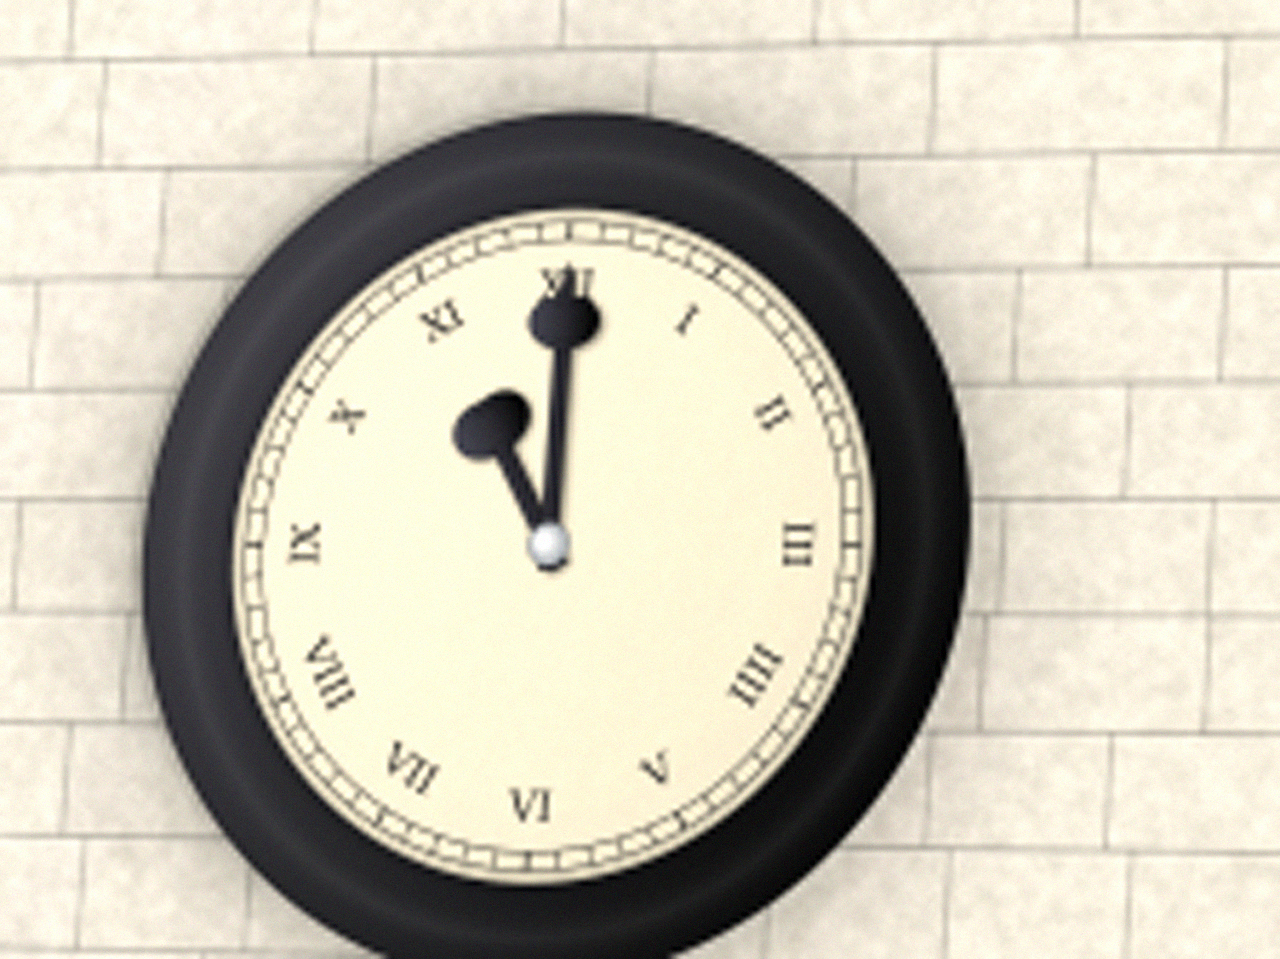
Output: 11h00
